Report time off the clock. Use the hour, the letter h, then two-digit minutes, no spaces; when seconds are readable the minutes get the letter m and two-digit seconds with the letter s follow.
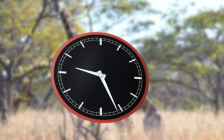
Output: 9h26
